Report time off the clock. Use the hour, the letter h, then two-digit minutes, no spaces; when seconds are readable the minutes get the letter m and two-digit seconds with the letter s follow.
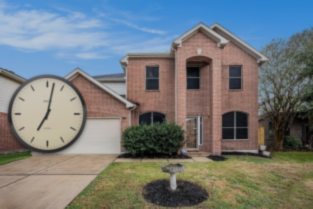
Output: 7h02
